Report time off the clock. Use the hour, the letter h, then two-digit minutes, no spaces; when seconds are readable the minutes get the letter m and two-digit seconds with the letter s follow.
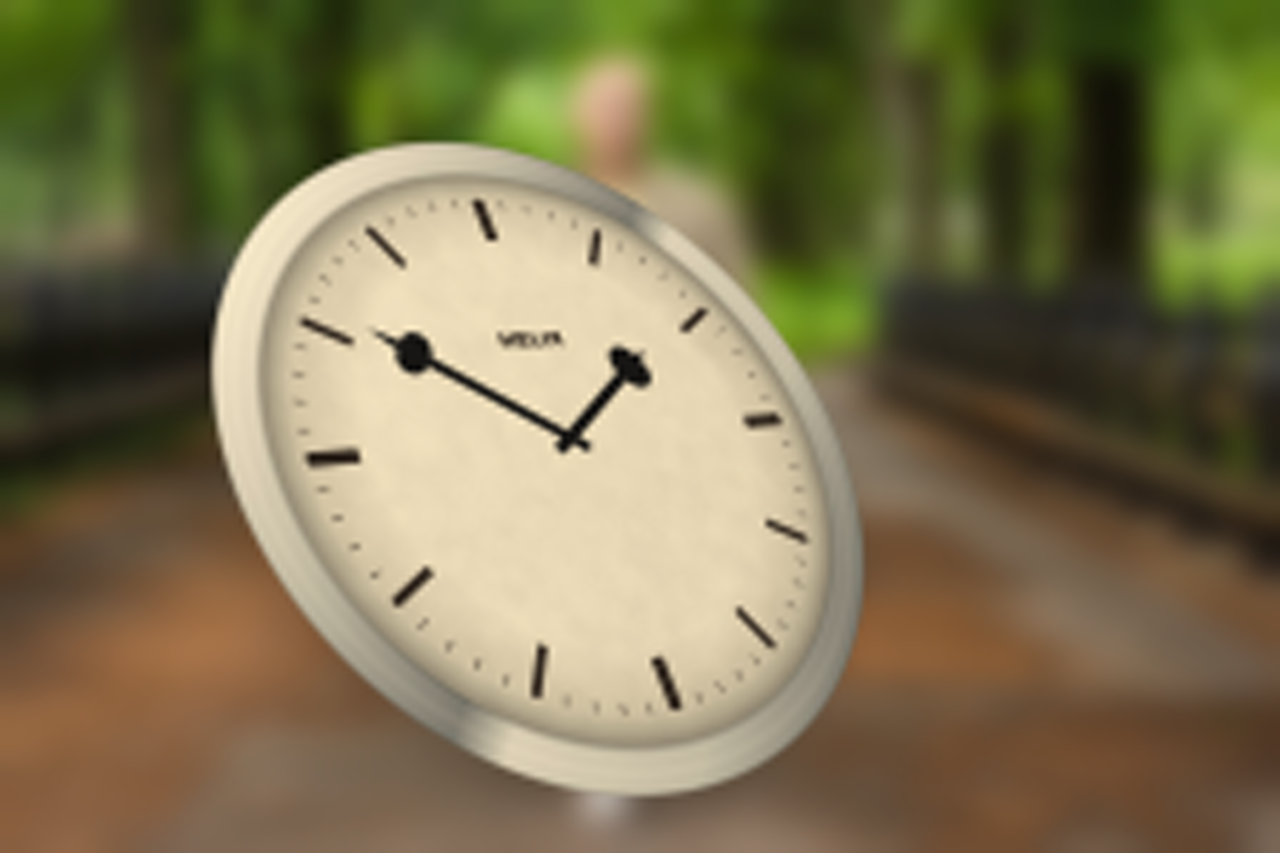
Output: 1h51
